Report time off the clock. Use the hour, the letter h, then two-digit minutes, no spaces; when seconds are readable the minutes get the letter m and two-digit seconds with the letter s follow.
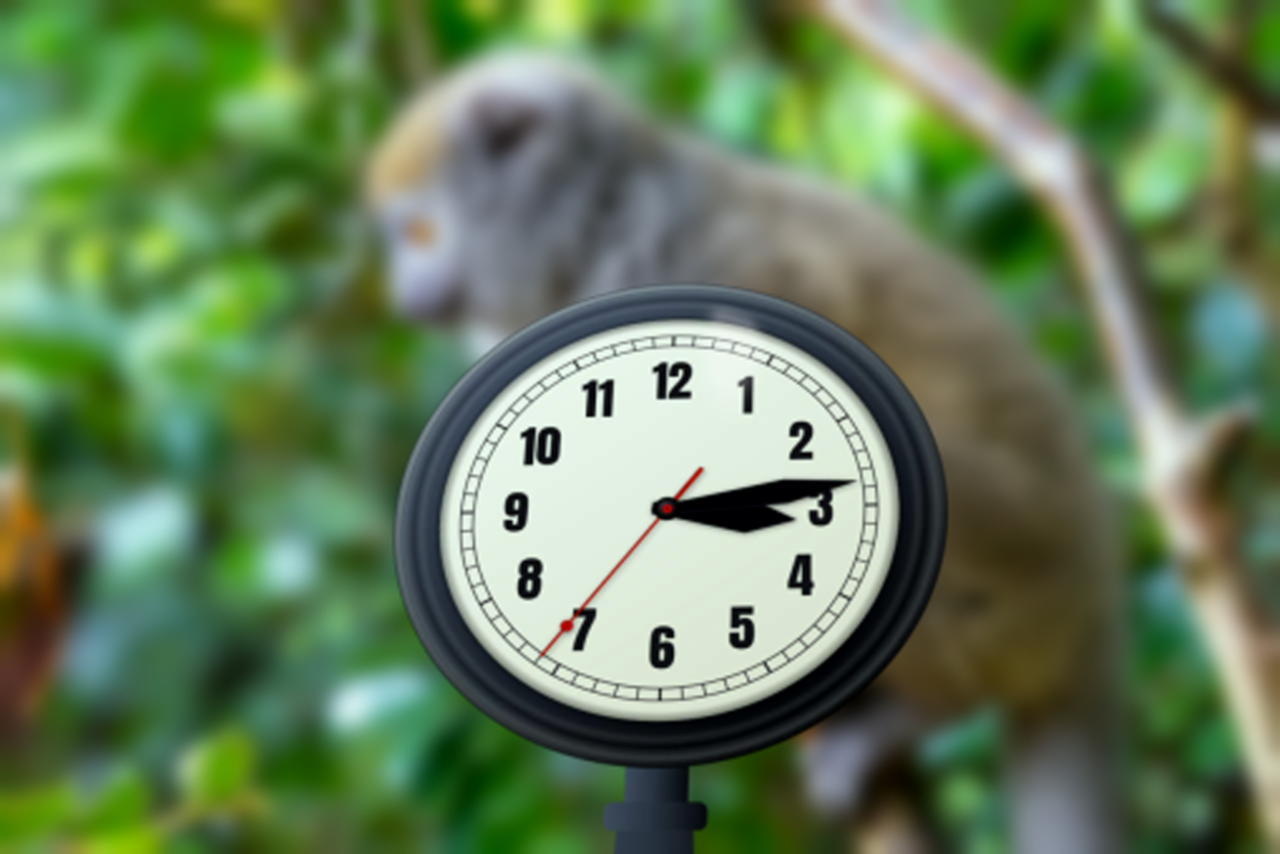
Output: 3h13m36s
